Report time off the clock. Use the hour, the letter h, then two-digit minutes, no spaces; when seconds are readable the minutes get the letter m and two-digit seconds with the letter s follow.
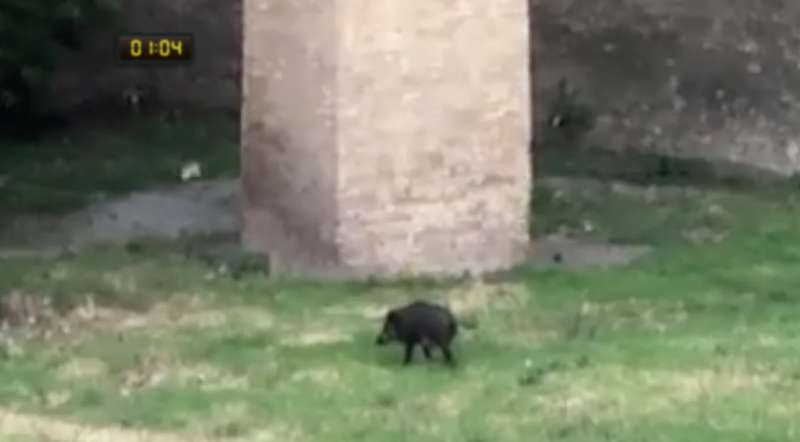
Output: 1h04
